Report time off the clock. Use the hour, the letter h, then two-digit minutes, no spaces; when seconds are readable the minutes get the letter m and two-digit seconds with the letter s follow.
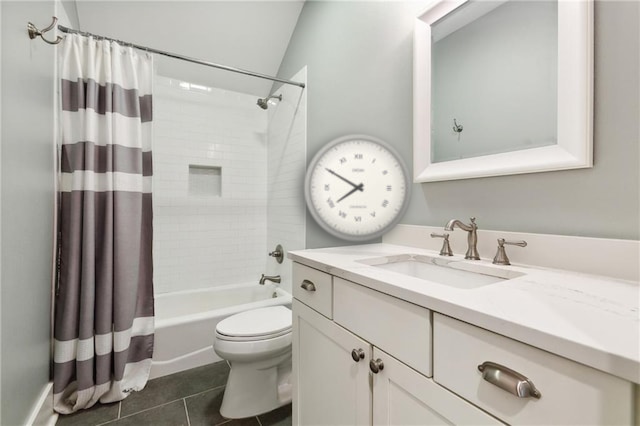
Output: 7h50
